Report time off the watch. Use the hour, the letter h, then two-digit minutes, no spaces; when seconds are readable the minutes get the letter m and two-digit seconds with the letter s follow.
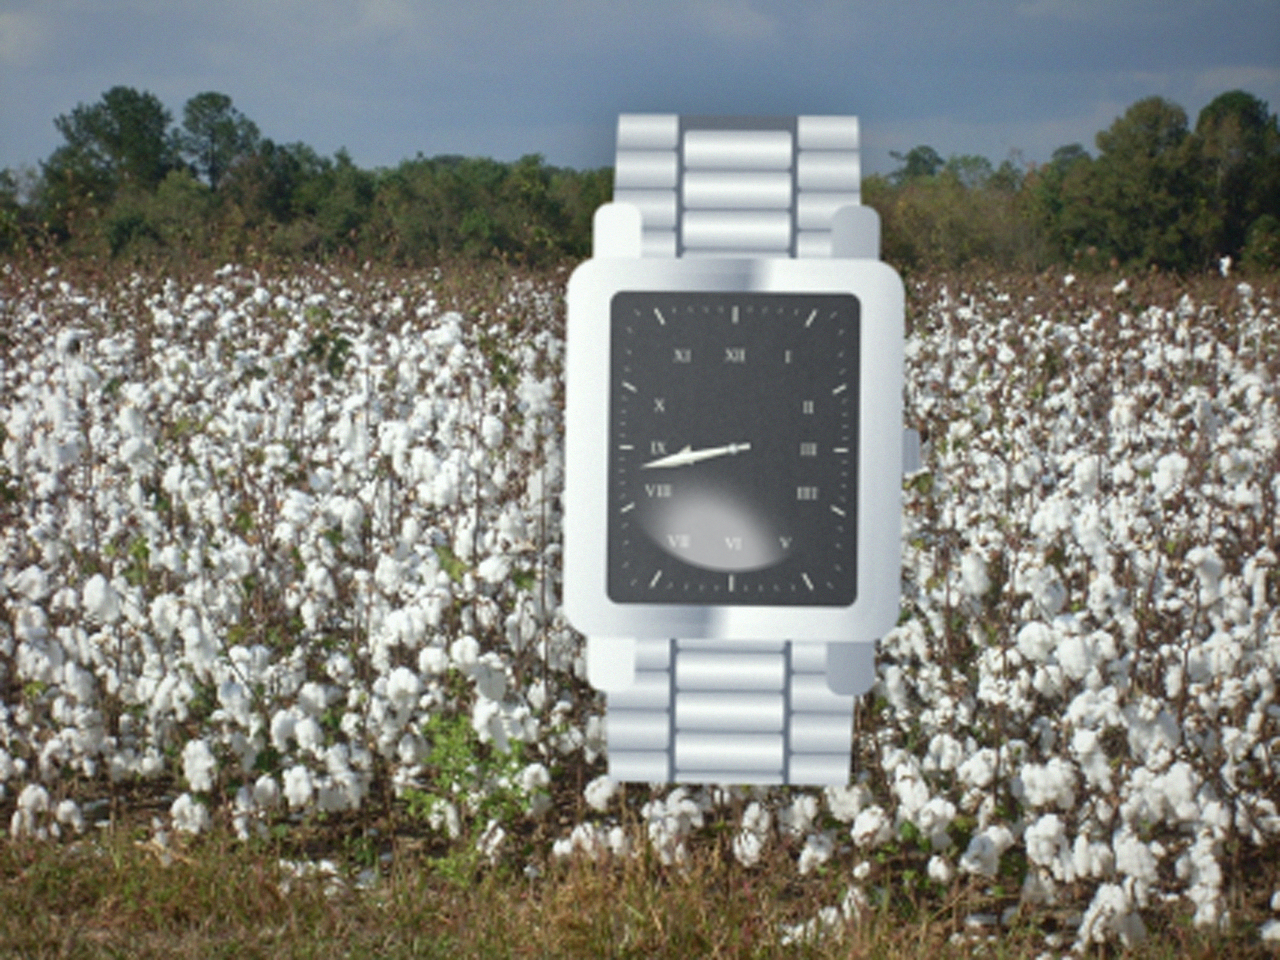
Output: 8h43
